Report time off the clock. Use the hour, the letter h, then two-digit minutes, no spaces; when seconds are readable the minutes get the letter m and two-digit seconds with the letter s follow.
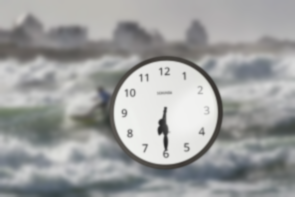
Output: 6h30
